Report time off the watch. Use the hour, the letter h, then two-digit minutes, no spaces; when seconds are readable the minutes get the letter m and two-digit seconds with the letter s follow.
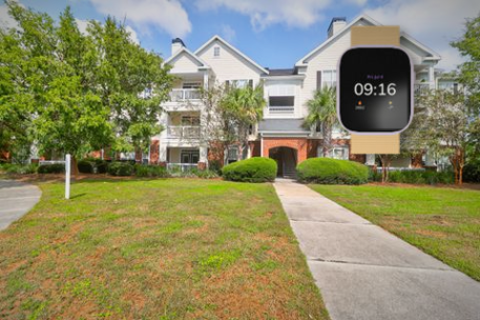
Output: 9h16
